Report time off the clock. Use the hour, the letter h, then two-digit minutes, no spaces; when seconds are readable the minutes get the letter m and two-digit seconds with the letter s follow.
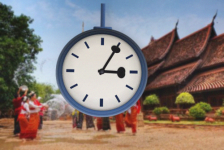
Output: 3h05
